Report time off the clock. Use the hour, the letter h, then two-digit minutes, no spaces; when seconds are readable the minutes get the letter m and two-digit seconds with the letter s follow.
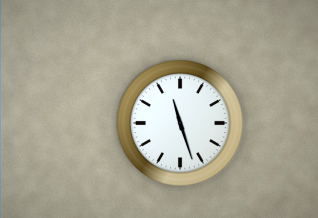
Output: 11h27
